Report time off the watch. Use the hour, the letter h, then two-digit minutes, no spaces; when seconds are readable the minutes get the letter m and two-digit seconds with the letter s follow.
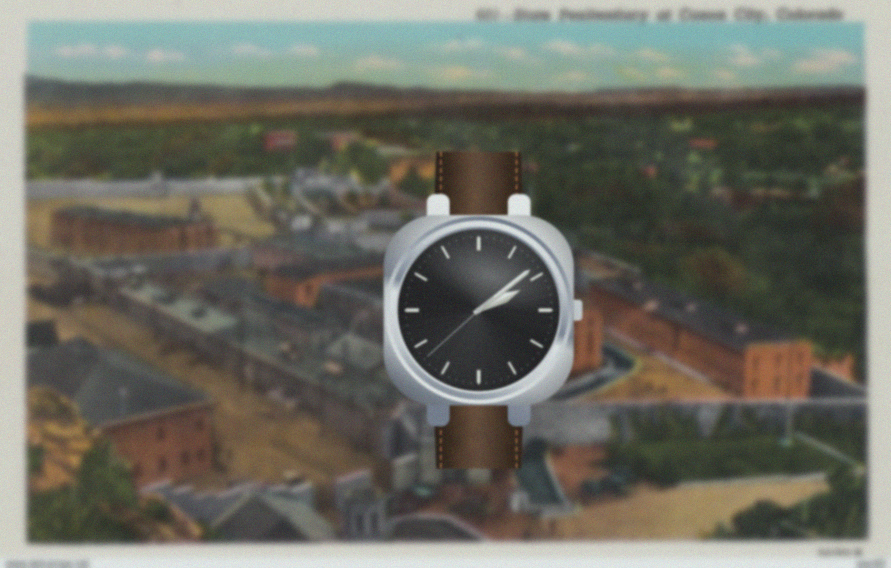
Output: 2h08m38s
